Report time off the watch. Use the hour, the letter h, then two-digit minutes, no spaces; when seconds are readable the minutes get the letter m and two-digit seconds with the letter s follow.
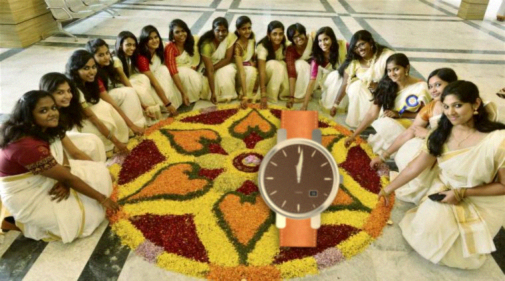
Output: 12h01
